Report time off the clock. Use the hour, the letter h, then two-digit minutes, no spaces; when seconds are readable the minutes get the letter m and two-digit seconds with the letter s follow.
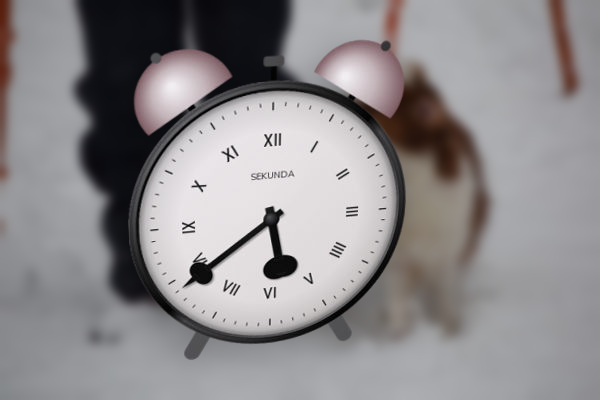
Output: 5h39
